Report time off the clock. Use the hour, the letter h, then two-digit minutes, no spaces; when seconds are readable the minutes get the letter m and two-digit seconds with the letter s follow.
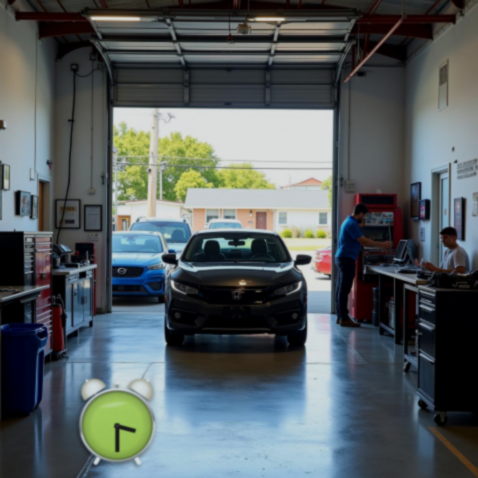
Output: 3h30
